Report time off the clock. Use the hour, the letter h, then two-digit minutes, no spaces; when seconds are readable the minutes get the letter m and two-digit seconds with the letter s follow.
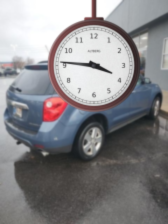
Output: 3h46
